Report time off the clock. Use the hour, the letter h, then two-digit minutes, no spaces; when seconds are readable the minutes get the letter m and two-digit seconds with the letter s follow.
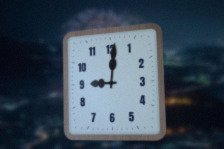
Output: 9h01
